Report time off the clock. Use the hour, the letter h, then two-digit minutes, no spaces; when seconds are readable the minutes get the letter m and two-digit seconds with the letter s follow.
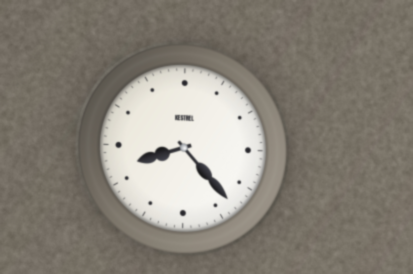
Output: 8h23
